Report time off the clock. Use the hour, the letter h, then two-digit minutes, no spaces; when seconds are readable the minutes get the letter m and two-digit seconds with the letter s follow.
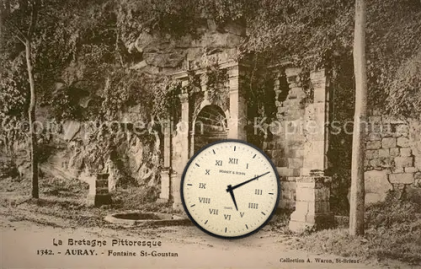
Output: 5h10
